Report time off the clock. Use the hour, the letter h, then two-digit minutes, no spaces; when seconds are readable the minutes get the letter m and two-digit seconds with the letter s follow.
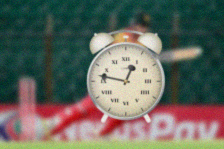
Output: 12h47
